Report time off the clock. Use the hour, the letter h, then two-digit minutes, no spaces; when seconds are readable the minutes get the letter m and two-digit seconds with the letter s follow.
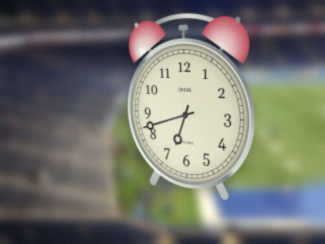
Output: 6h42
